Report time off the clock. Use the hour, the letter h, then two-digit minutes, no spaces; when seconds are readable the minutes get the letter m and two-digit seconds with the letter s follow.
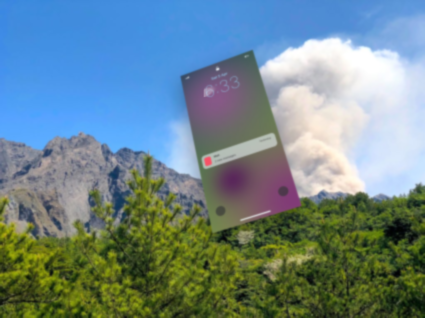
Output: 6h33
